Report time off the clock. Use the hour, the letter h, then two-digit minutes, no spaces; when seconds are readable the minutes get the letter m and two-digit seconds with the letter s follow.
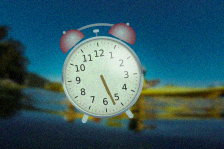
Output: 5h27
